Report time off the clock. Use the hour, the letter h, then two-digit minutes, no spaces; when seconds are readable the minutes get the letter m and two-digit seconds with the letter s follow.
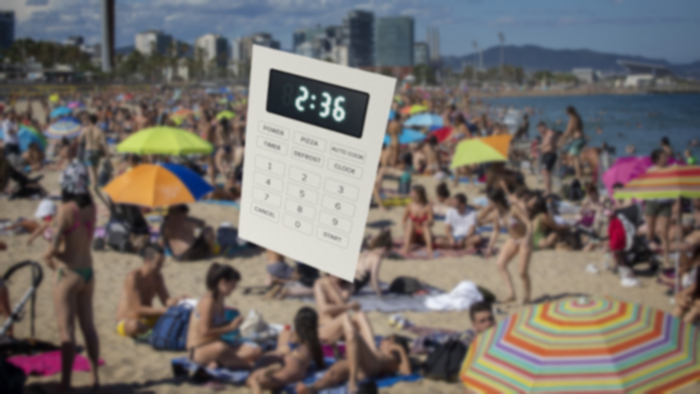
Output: 2h36
